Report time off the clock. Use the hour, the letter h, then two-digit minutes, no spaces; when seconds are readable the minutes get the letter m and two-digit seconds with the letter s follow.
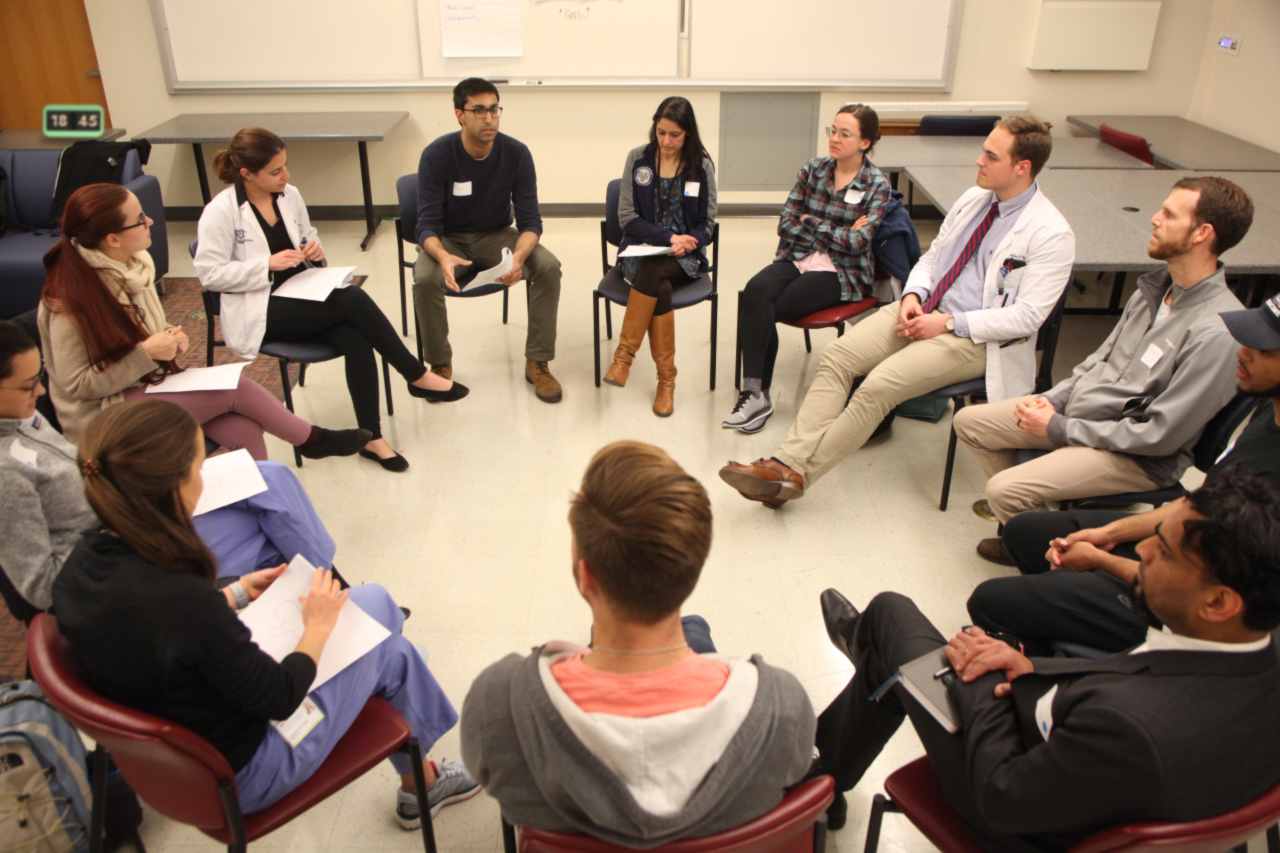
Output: 18h45
